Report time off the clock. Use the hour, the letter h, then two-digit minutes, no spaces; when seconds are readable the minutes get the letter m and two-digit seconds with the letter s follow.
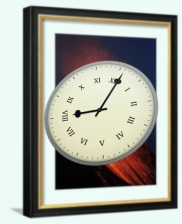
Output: 8h01
